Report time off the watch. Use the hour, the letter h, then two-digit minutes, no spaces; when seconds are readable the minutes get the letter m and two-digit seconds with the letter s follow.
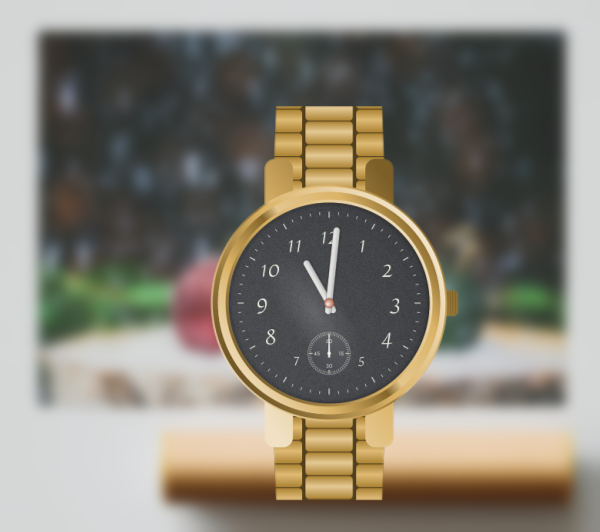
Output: 11h01
